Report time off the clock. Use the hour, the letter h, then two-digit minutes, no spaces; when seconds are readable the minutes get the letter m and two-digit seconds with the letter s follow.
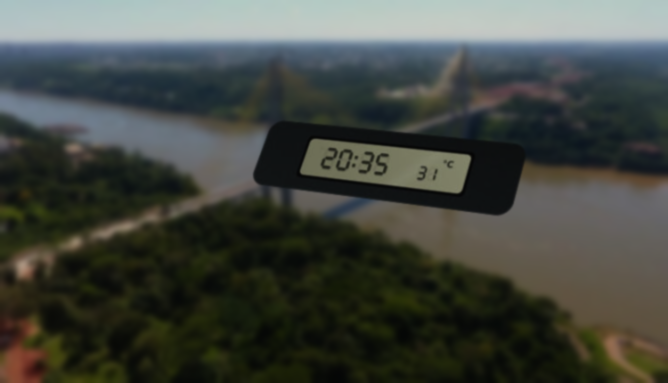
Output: 20h35
